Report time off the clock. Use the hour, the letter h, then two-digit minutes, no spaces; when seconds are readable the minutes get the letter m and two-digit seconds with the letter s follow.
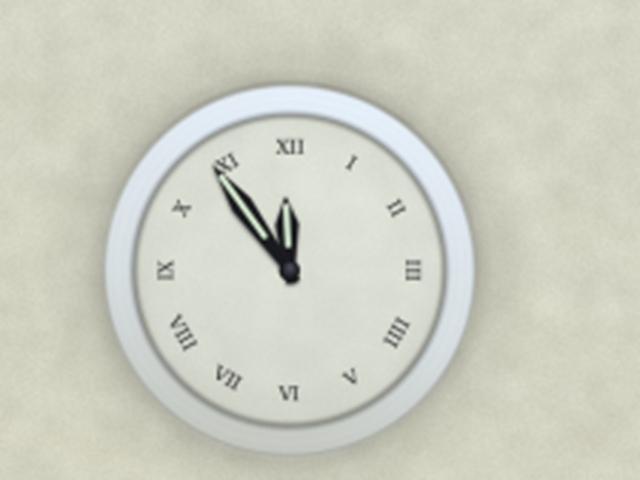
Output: 11h54
